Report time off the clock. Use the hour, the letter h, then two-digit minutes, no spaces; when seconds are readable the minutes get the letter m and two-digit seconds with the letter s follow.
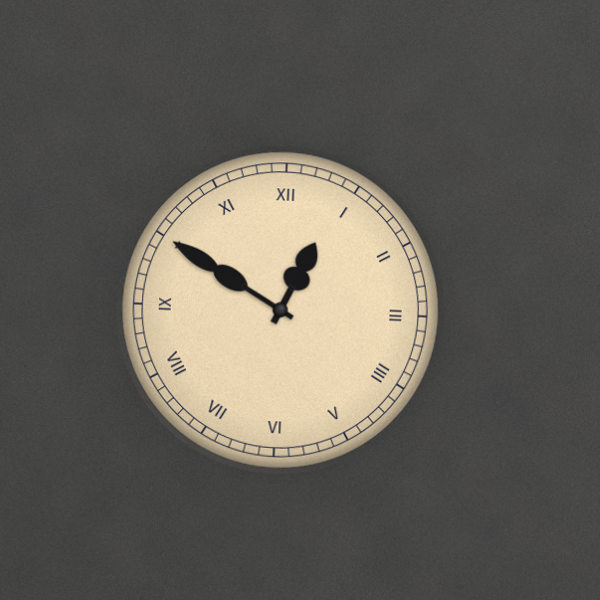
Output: 12h50
